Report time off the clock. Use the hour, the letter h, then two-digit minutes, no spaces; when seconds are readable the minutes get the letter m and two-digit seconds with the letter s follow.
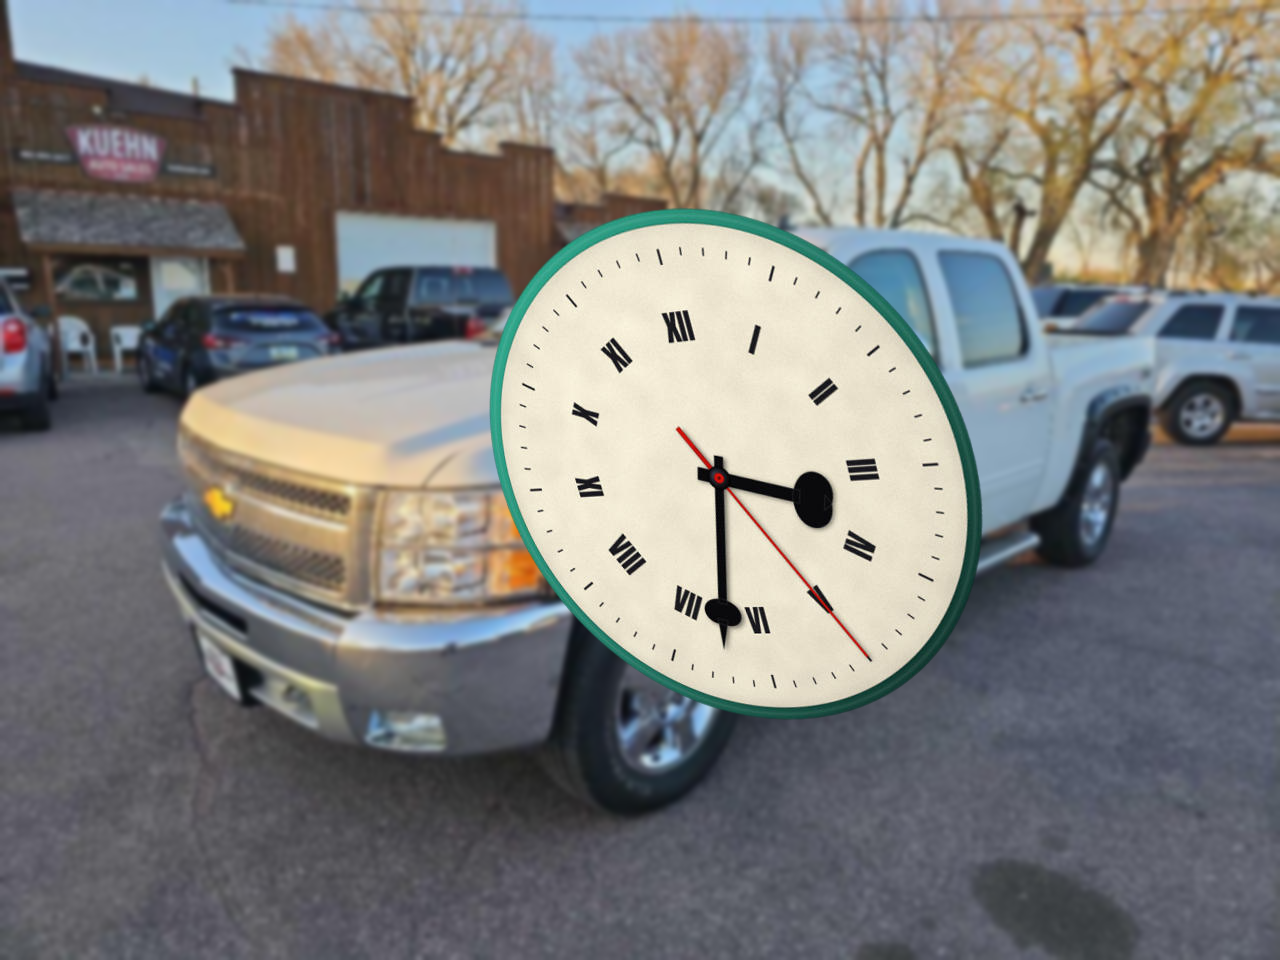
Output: 3h32m25s
